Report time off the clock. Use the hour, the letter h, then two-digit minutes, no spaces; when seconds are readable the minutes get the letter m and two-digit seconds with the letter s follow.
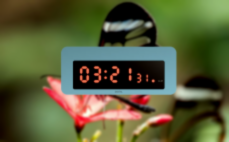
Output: 3h21m31s
